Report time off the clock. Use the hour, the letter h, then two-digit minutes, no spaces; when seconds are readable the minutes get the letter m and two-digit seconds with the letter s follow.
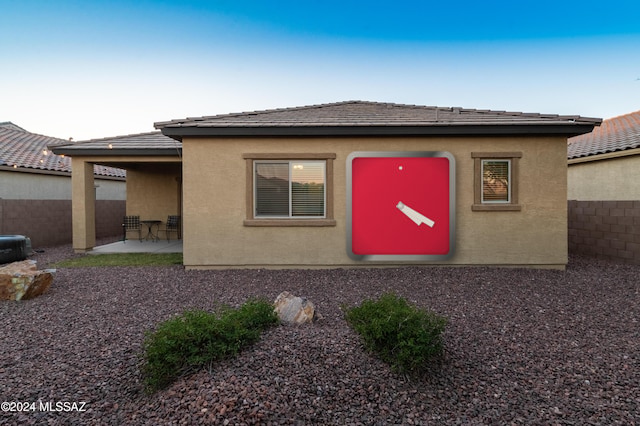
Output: 4h20
